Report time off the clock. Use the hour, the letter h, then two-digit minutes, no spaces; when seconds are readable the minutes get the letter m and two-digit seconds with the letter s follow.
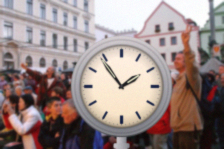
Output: 1h54
